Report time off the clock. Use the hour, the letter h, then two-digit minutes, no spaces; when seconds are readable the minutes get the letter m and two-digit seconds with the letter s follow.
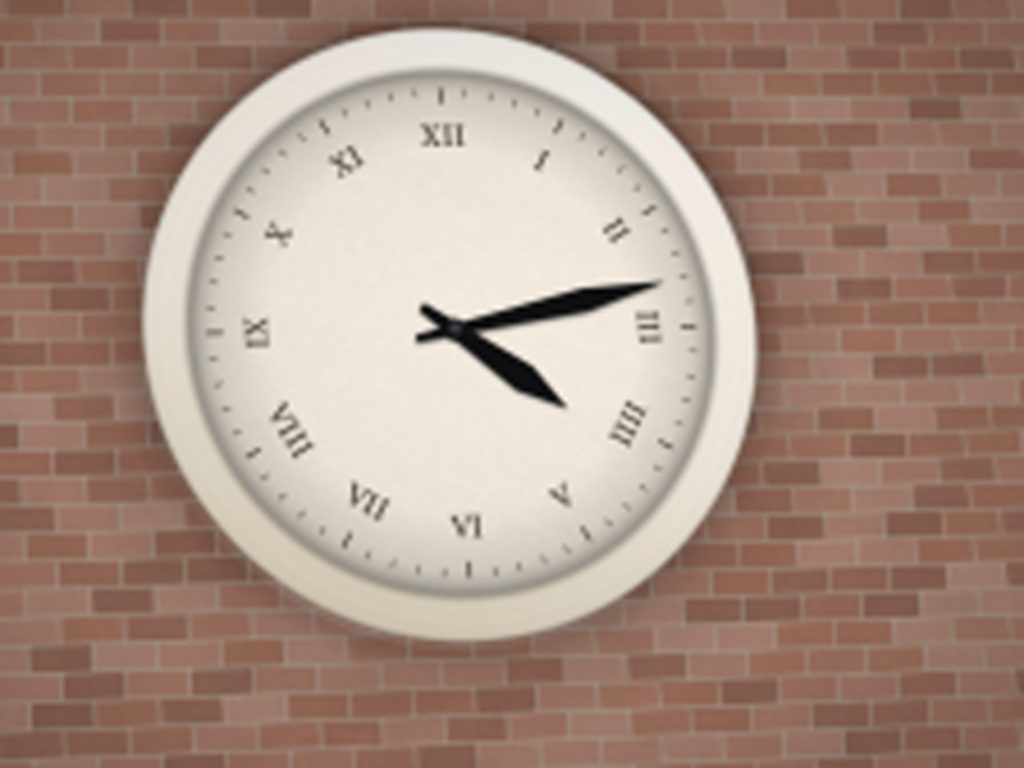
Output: 4h13
